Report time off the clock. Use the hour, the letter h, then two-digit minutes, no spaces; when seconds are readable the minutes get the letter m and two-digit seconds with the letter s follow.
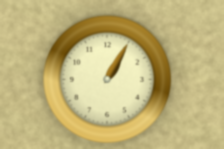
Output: 1h05
